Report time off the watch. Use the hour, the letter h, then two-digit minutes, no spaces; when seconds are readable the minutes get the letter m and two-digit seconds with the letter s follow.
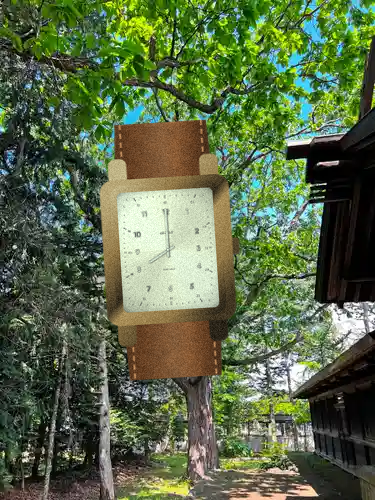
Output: 8h00
